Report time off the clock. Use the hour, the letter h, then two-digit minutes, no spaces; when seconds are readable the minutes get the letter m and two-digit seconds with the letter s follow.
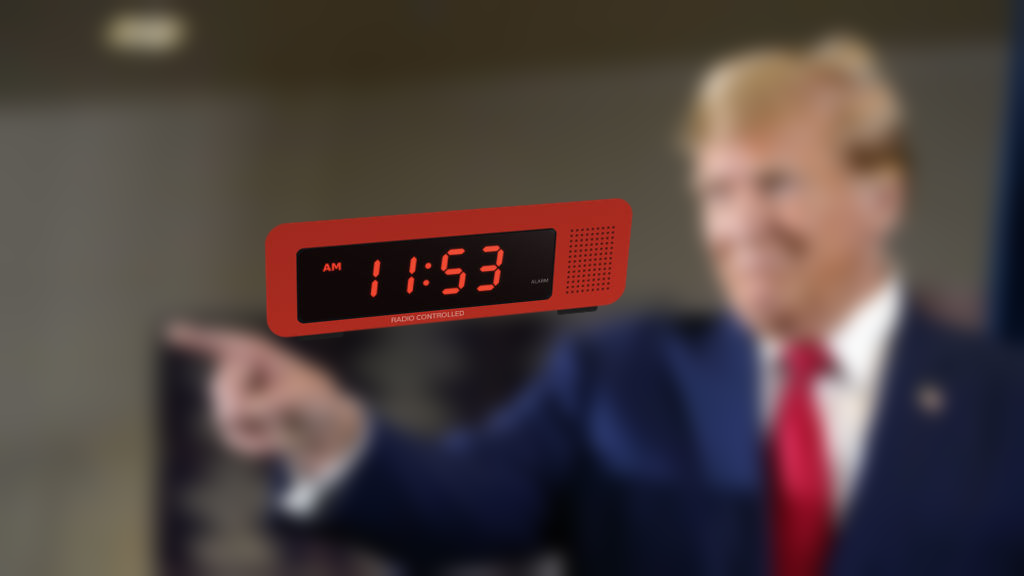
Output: 11h53
